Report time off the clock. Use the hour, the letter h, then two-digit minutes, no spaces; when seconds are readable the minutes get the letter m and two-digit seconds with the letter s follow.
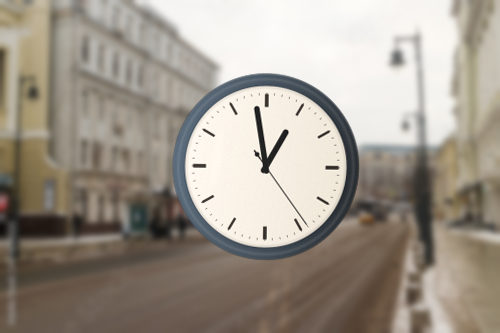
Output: 12h58m24s
